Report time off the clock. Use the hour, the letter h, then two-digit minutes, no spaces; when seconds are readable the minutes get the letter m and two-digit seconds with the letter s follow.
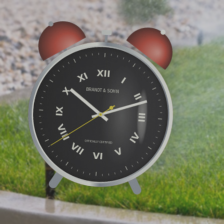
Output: 10h11m39s
